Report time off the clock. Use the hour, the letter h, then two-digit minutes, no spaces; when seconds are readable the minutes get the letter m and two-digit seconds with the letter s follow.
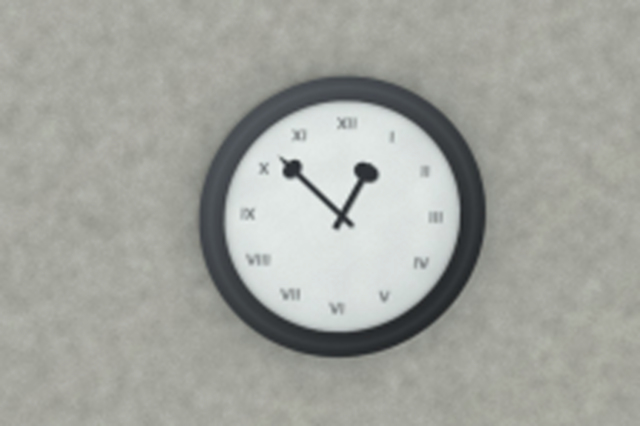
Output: 12h52
